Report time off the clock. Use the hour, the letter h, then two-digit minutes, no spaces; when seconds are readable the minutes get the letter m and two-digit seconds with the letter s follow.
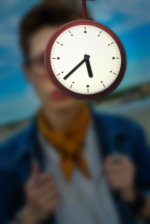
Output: 5h38
